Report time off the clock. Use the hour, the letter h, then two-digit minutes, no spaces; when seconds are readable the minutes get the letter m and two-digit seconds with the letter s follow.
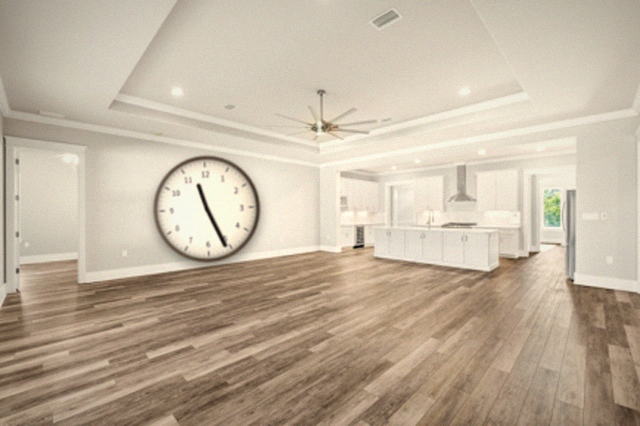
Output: 11h26
